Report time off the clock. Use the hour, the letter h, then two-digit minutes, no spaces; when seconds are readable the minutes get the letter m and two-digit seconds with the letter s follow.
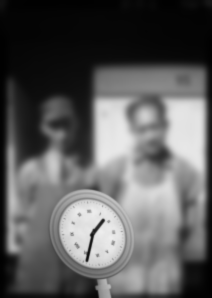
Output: 1h34
